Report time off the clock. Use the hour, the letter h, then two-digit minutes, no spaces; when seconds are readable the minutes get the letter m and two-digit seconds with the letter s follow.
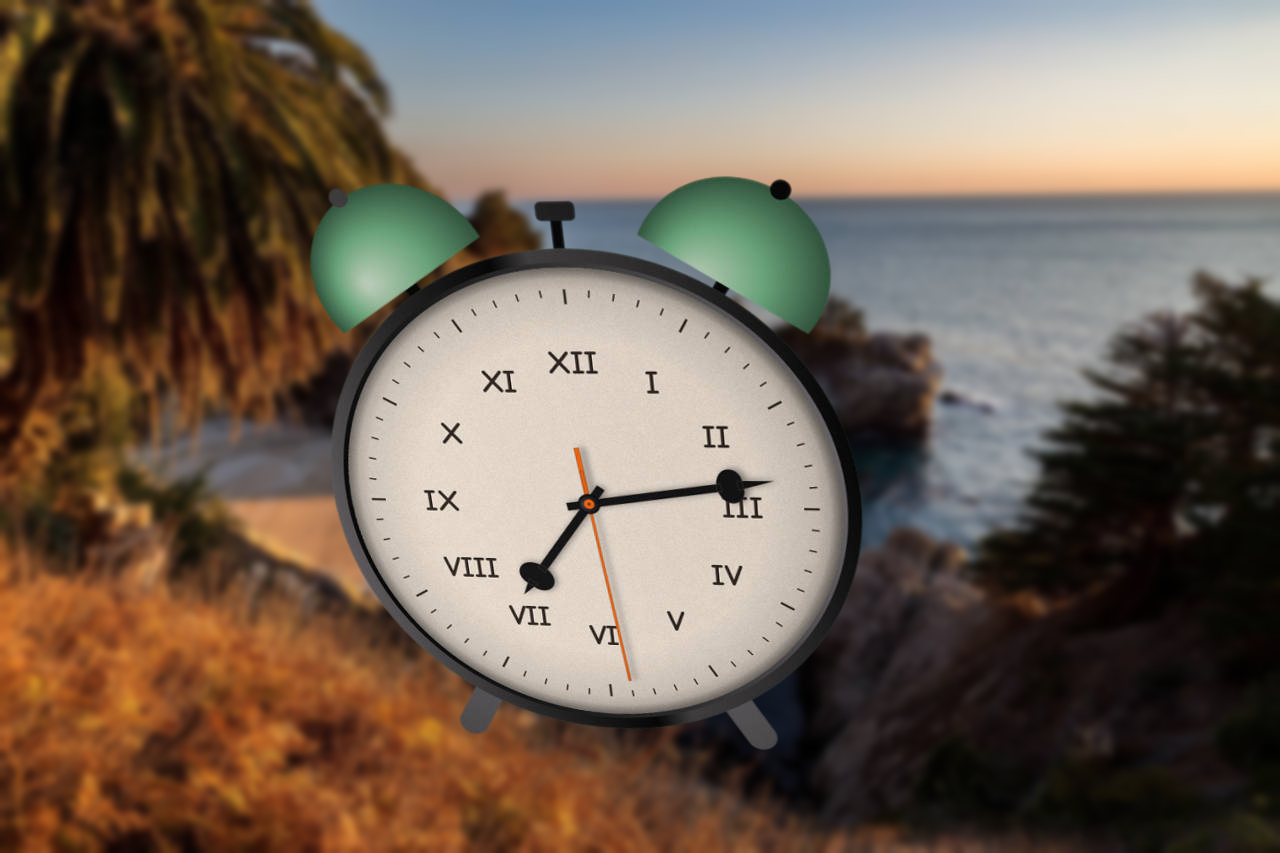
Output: 7h13m29s
